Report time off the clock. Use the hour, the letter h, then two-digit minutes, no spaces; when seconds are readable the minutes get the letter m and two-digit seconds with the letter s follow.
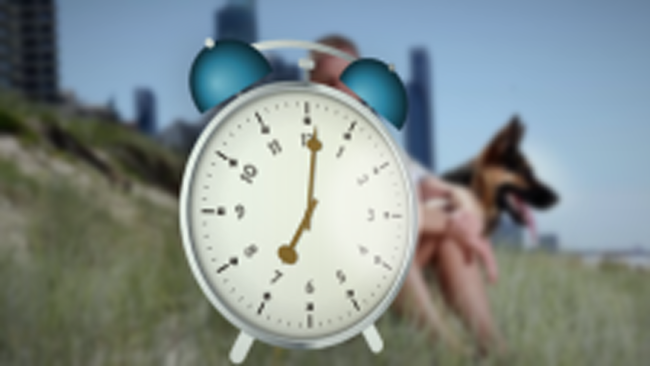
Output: 7h01
